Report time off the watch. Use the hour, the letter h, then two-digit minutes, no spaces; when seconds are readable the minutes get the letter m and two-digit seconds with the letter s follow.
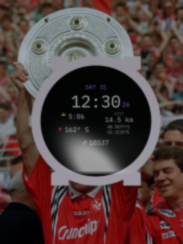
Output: 12h30
